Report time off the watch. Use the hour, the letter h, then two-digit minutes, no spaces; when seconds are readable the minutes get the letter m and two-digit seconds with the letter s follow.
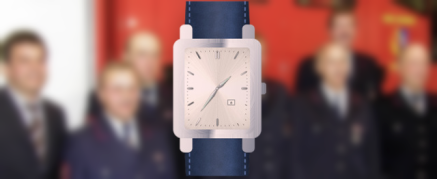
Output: 1h36
